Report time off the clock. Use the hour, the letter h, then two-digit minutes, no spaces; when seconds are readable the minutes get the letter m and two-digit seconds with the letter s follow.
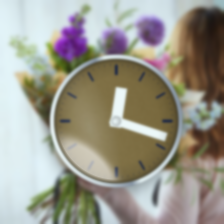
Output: 12h18
